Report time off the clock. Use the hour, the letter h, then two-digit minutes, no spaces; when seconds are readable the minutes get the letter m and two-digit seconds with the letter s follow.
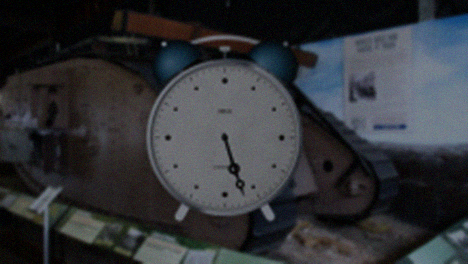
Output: 5h27
